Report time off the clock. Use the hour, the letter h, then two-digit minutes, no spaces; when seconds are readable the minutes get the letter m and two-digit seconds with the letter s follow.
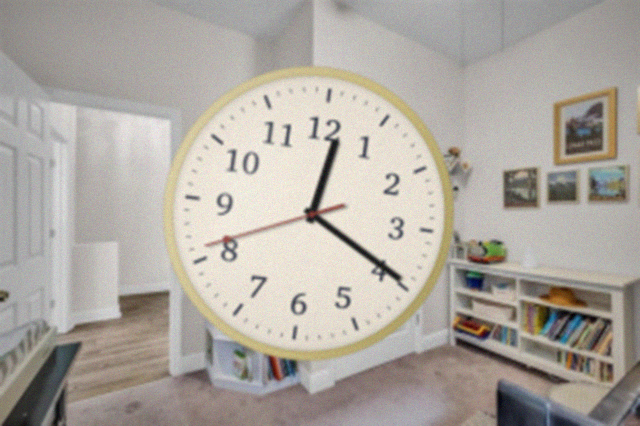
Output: 12h19m41s
